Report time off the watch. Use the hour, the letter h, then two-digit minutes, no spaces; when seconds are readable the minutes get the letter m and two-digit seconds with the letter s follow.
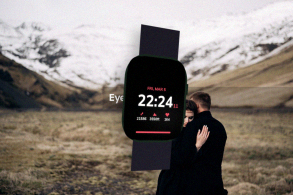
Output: 22h24
